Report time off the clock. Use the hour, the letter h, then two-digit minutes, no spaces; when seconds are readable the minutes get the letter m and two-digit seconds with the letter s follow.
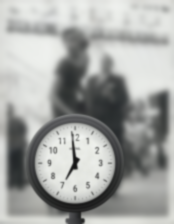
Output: 6h59
